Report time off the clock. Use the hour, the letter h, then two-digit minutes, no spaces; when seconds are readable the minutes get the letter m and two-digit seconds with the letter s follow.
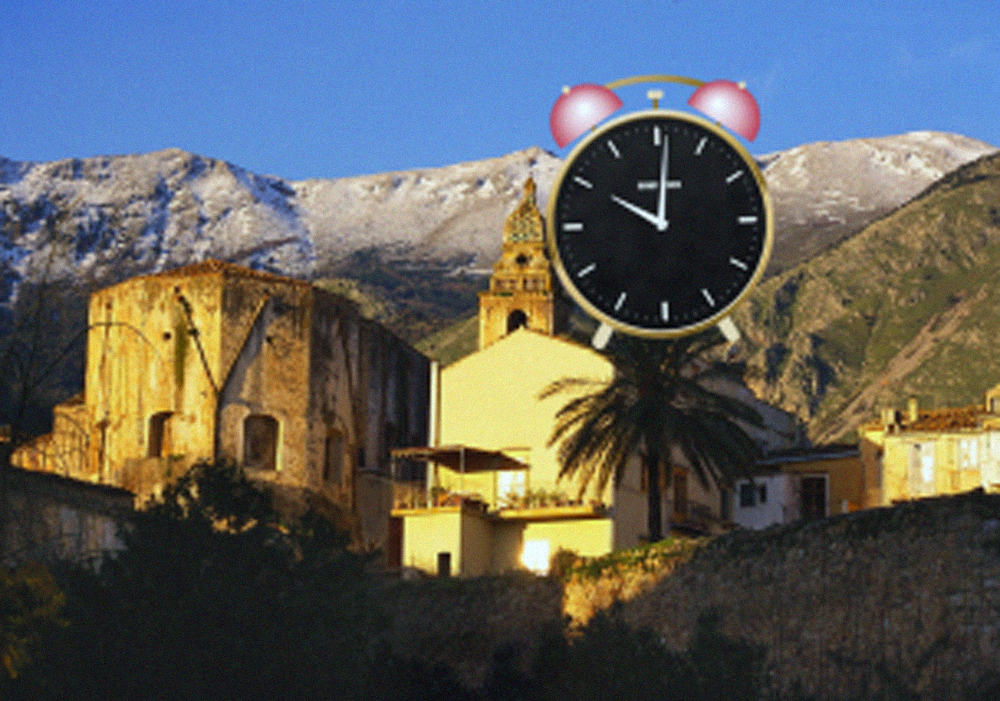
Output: 10h01
